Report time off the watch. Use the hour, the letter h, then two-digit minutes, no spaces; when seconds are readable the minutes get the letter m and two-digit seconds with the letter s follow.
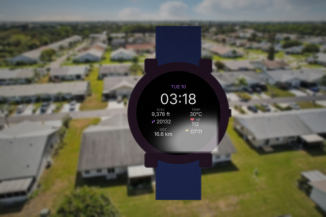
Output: 3h18
